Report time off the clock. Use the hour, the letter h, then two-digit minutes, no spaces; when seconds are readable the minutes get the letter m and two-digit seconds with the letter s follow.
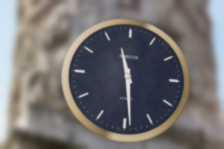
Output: 11h29
